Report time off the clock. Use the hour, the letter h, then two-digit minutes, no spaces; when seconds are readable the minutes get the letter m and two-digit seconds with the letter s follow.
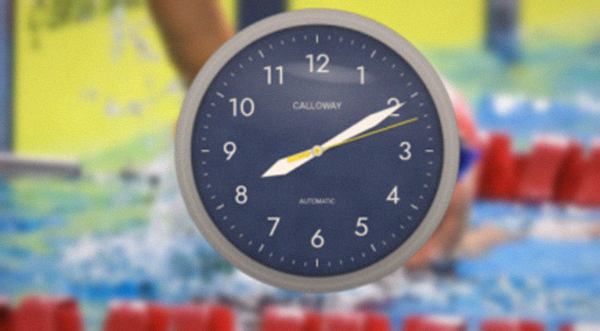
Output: 8h10m12s
